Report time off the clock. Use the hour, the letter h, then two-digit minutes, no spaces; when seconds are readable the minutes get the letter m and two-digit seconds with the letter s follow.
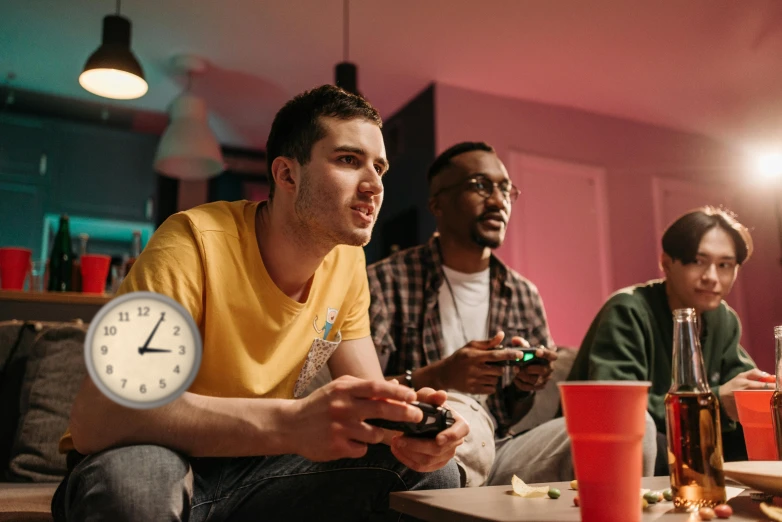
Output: 3h05
